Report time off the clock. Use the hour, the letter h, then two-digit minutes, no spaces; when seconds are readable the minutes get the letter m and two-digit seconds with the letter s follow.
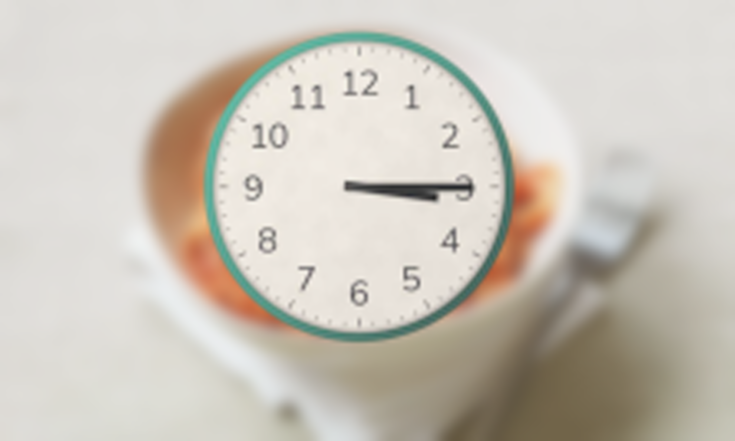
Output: 3h15
